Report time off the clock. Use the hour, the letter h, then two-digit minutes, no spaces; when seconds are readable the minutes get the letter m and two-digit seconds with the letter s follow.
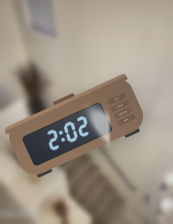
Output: 2h02
